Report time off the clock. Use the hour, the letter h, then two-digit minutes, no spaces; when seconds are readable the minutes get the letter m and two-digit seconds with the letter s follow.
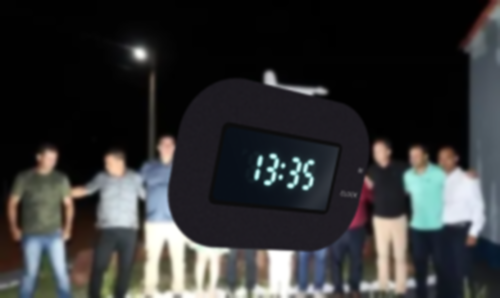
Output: 13h35
